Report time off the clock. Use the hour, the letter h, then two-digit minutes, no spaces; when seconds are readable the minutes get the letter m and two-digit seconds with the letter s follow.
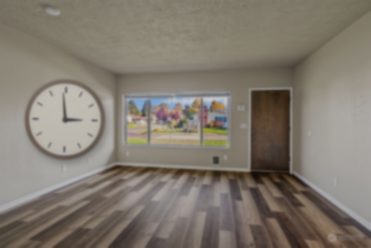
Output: 2h59
